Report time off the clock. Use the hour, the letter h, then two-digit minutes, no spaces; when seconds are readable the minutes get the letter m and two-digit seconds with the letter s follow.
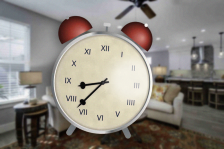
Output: 8h37
